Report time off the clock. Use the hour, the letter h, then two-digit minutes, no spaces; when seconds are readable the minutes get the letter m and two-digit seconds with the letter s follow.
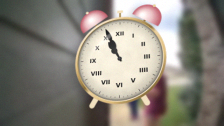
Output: 10h56
